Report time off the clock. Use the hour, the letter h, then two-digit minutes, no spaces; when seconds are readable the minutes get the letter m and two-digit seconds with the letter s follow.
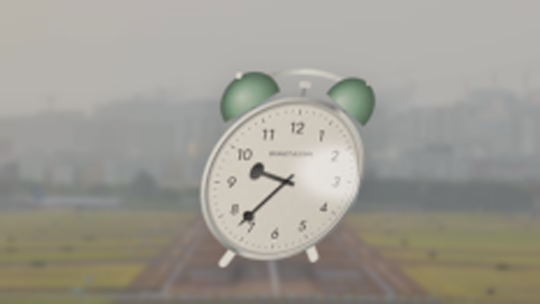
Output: 9h37
